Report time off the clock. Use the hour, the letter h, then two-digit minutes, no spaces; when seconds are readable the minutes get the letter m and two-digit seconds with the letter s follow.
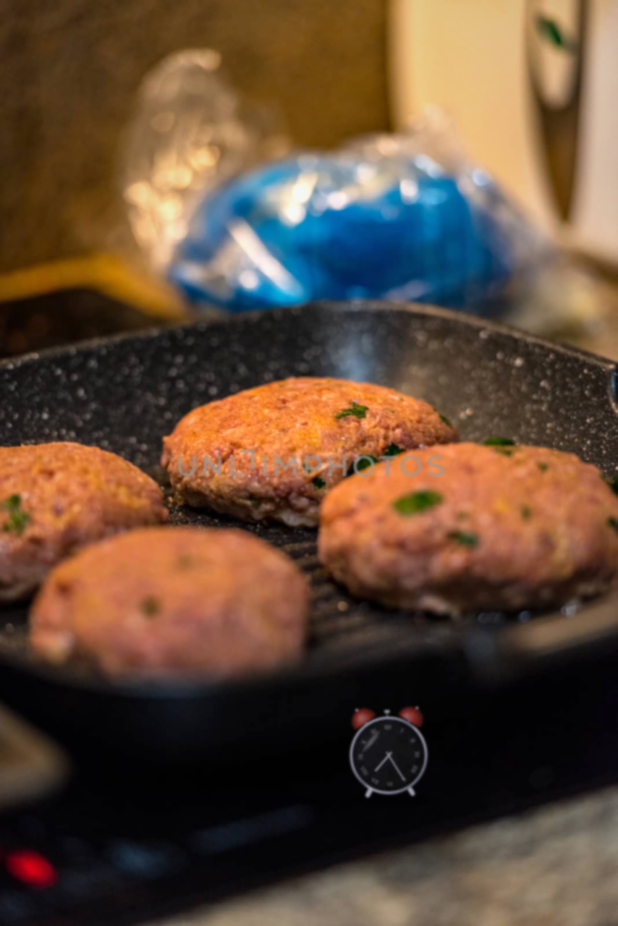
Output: 7h25
